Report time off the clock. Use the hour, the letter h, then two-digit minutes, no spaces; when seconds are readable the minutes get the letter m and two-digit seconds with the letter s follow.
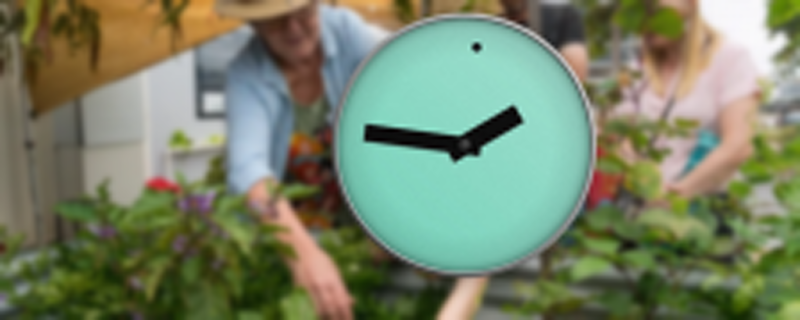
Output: 1h45
